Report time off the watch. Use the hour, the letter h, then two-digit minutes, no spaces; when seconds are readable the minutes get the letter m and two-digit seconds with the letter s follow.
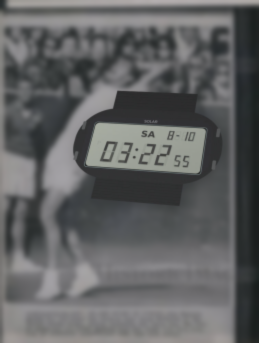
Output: 3h22m55s
